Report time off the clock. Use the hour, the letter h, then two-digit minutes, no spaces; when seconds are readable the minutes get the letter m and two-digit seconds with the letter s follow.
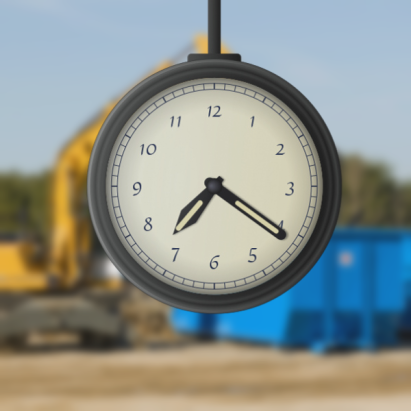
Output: 7h21
